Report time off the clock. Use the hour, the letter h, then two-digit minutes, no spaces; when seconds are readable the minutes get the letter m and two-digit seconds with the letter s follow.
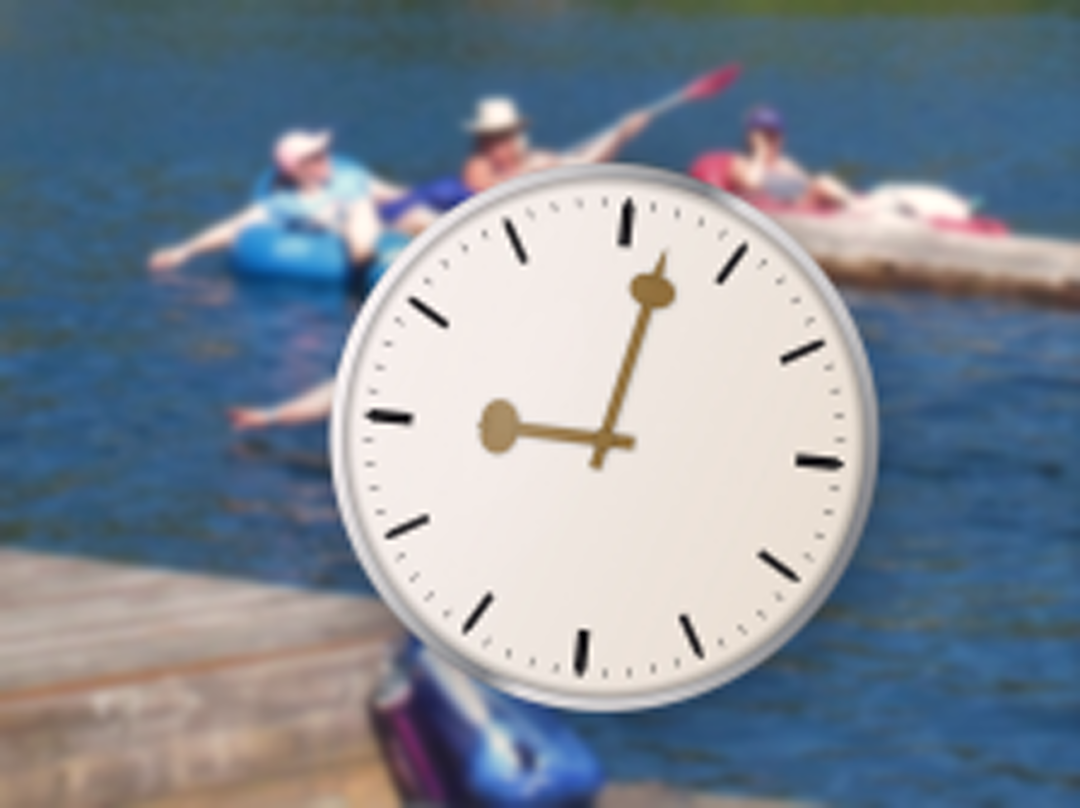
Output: 9h02
